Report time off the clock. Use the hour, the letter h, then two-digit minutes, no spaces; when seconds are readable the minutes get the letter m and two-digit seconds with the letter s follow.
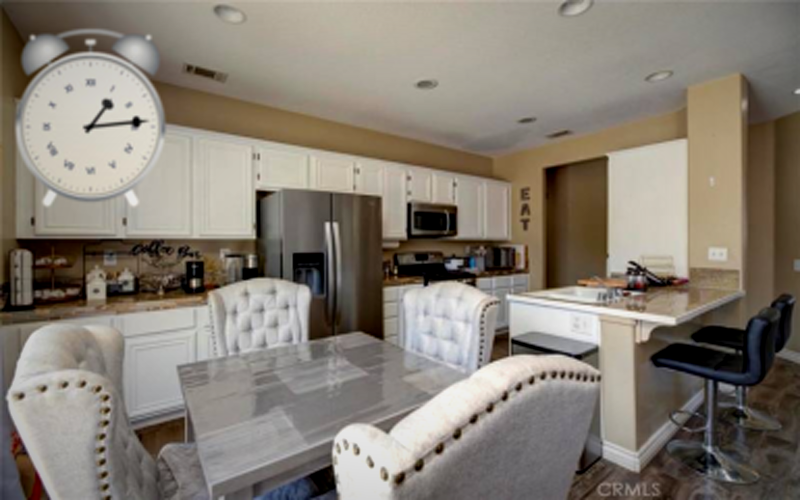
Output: 1h14
